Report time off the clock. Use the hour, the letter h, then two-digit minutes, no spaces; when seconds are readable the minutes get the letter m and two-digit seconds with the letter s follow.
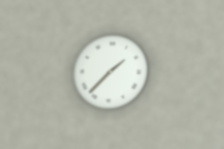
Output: 1h37
